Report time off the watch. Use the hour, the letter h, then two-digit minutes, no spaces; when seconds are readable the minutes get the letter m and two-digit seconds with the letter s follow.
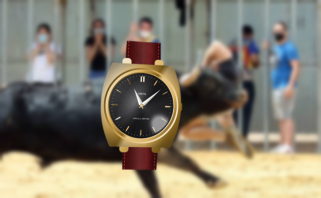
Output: 11h08
